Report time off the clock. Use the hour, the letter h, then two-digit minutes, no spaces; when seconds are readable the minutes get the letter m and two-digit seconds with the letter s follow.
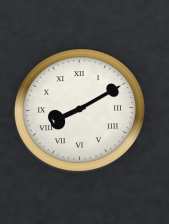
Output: 8h10
